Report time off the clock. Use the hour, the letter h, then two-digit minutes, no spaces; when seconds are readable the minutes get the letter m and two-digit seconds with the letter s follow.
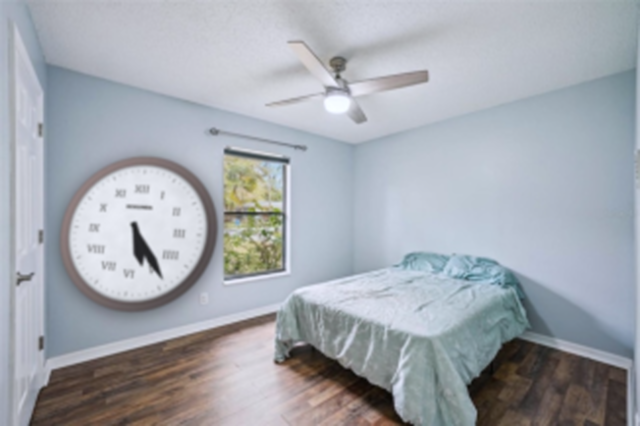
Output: 5h24
